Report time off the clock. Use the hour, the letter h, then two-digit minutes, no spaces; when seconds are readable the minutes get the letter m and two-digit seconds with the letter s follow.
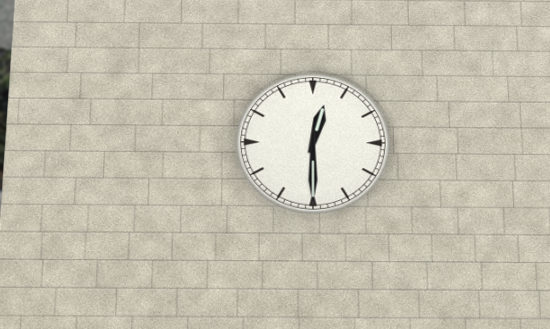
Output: 12h30
